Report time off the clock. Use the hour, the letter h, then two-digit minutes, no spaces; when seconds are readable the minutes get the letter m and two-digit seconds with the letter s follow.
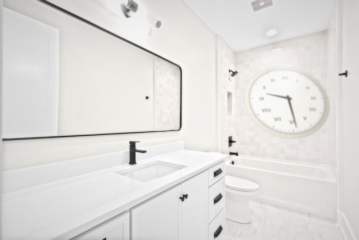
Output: 9h29
